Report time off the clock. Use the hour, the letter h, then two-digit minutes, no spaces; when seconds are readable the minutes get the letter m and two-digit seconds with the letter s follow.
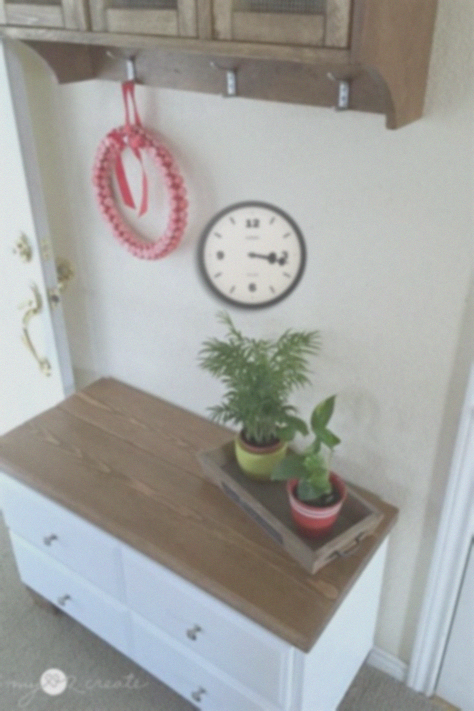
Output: 3h17
